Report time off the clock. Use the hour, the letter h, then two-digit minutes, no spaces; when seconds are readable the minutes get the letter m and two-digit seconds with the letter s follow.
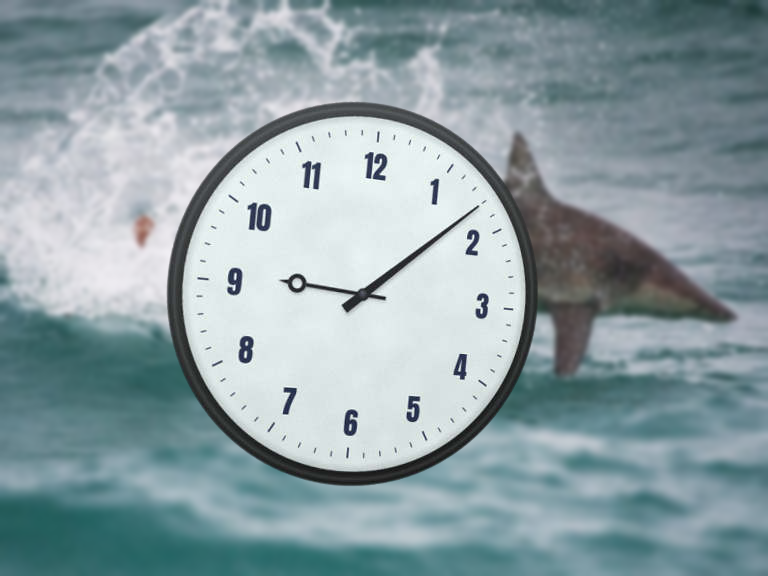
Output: 9h08
